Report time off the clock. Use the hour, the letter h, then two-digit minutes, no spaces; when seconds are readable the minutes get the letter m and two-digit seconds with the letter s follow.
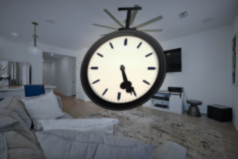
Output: 5h26
